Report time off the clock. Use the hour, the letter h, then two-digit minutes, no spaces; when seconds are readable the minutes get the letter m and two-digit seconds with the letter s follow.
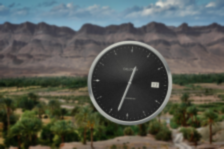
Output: 12h33
